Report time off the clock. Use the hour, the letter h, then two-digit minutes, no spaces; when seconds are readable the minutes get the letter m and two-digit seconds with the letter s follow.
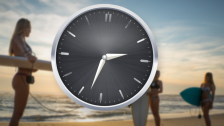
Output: 2h33
